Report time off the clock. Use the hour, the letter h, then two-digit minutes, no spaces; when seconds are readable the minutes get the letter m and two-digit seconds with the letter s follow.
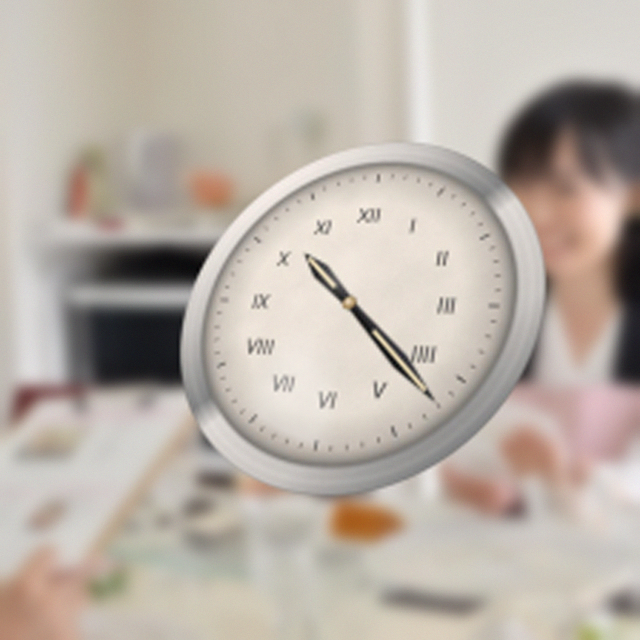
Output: 10h22
